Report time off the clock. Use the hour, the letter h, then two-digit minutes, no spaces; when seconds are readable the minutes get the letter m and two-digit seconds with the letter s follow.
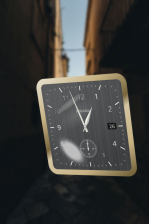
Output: 12h57
